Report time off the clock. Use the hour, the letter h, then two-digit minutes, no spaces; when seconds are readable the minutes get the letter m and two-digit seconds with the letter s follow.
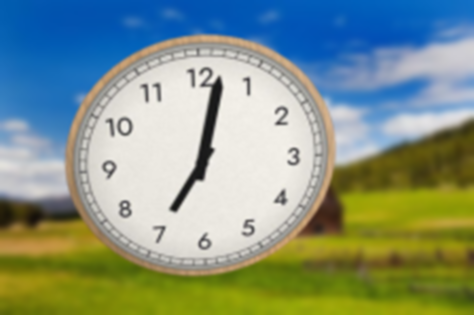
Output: 7h02
